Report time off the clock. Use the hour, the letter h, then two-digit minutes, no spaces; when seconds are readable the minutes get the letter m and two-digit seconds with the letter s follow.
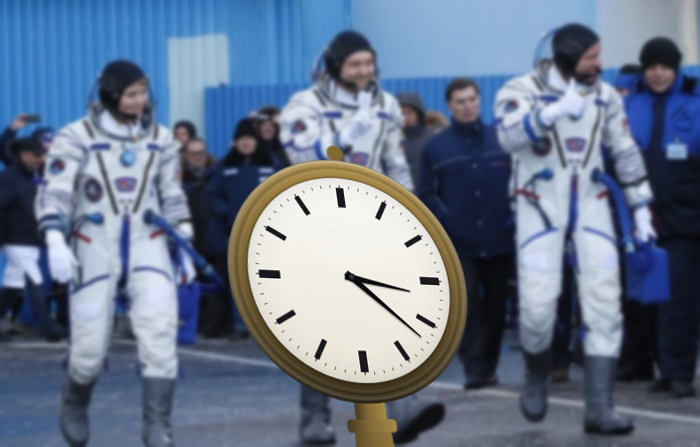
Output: 3h22
